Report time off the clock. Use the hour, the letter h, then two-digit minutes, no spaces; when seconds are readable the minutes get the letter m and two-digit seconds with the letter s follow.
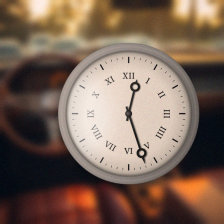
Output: 12h27
